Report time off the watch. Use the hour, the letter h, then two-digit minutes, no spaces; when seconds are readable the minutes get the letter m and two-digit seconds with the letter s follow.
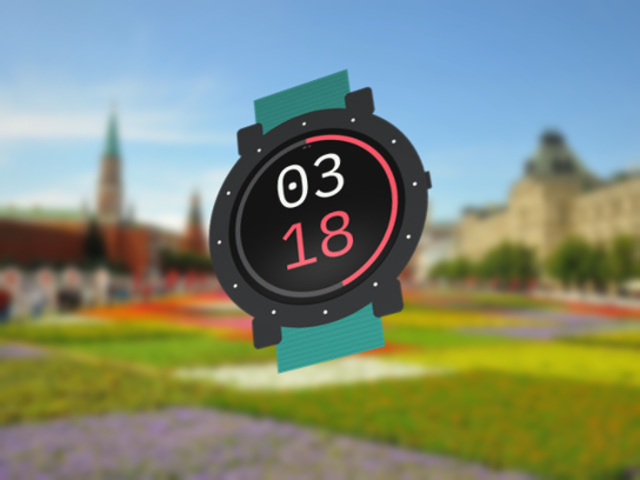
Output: 3h18
